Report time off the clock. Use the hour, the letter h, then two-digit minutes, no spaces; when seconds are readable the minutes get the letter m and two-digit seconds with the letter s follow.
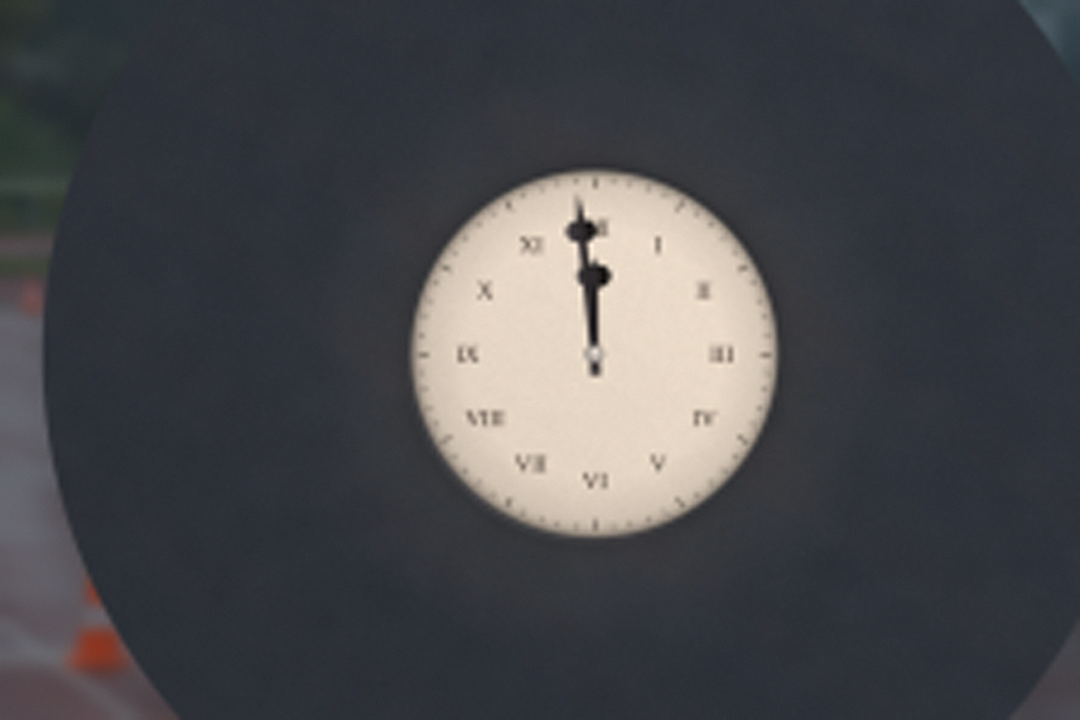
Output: 11h59
